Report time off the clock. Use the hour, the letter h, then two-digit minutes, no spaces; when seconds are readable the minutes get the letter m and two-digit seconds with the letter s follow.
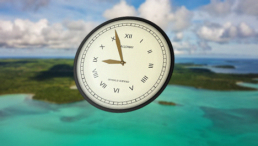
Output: 8h56
